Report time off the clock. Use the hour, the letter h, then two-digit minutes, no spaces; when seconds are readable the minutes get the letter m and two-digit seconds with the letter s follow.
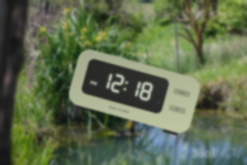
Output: 12h18
